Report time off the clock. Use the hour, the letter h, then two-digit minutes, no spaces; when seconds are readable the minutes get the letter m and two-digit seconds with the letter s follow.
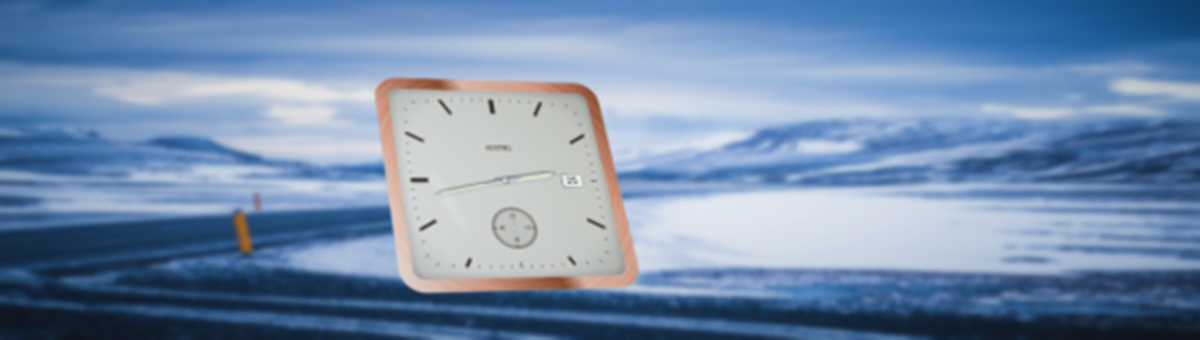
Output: 2h43
